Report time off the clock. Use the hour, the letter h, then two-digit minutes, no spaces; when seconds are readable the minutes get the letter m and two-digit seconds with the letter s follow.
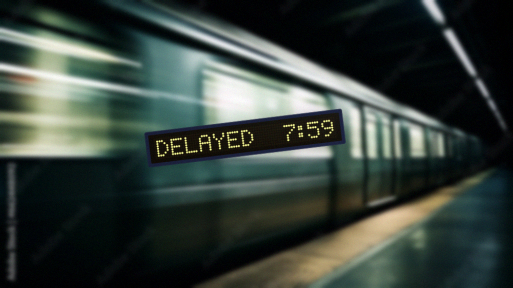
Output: 7h59
